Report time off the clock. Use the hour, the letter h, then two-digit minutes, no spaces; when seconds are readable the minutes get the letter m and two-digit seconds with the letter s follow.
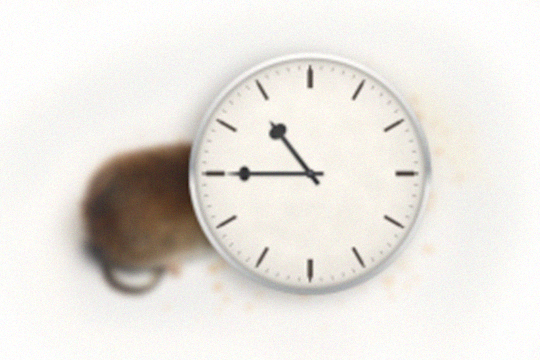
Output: 10h45
